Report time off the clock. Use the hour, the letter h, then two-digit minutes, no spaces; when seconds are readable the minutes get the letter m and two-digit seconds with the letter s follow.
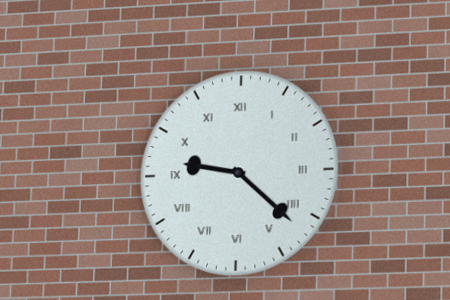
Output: 9h22
